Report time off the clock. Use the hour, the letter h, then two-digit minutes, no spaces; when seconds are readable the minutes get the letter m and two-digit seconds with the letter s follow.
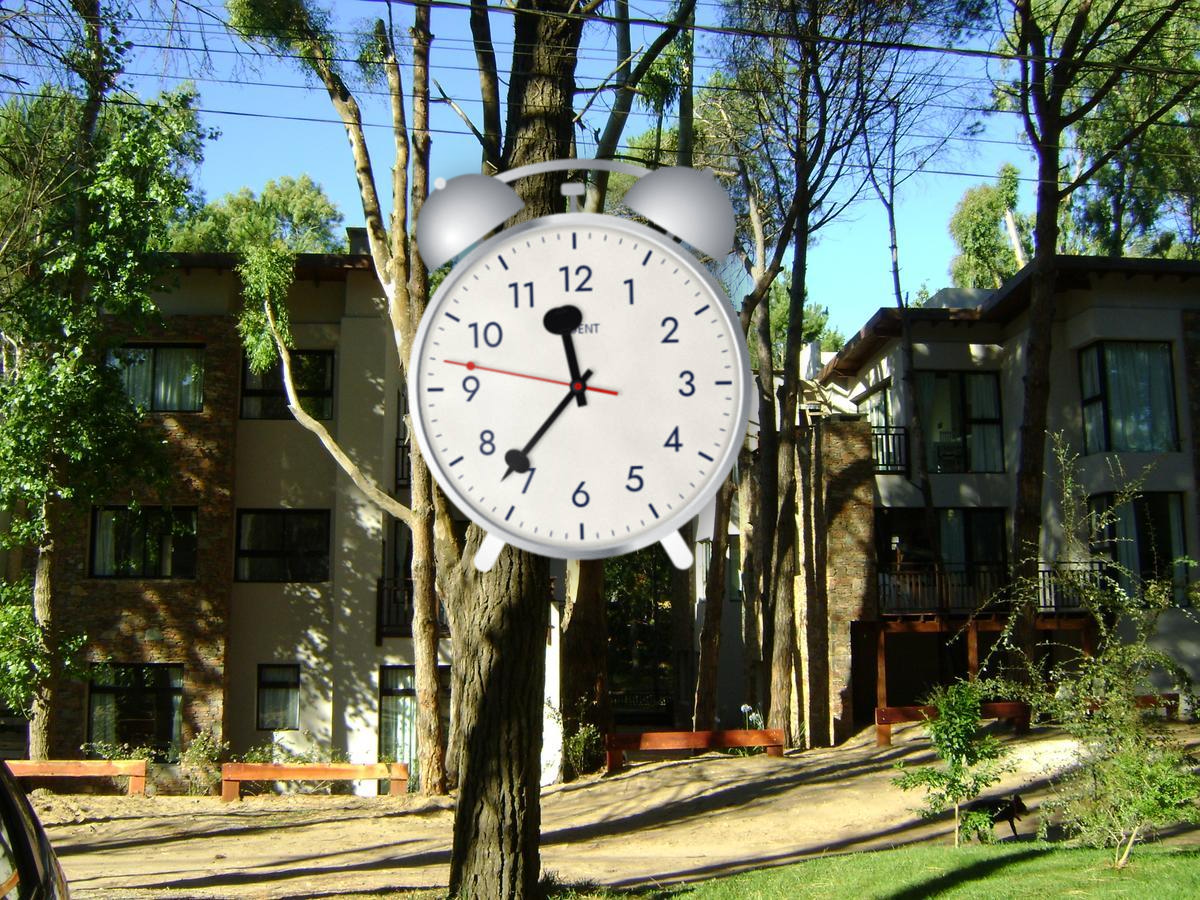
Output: 11h36m47s
